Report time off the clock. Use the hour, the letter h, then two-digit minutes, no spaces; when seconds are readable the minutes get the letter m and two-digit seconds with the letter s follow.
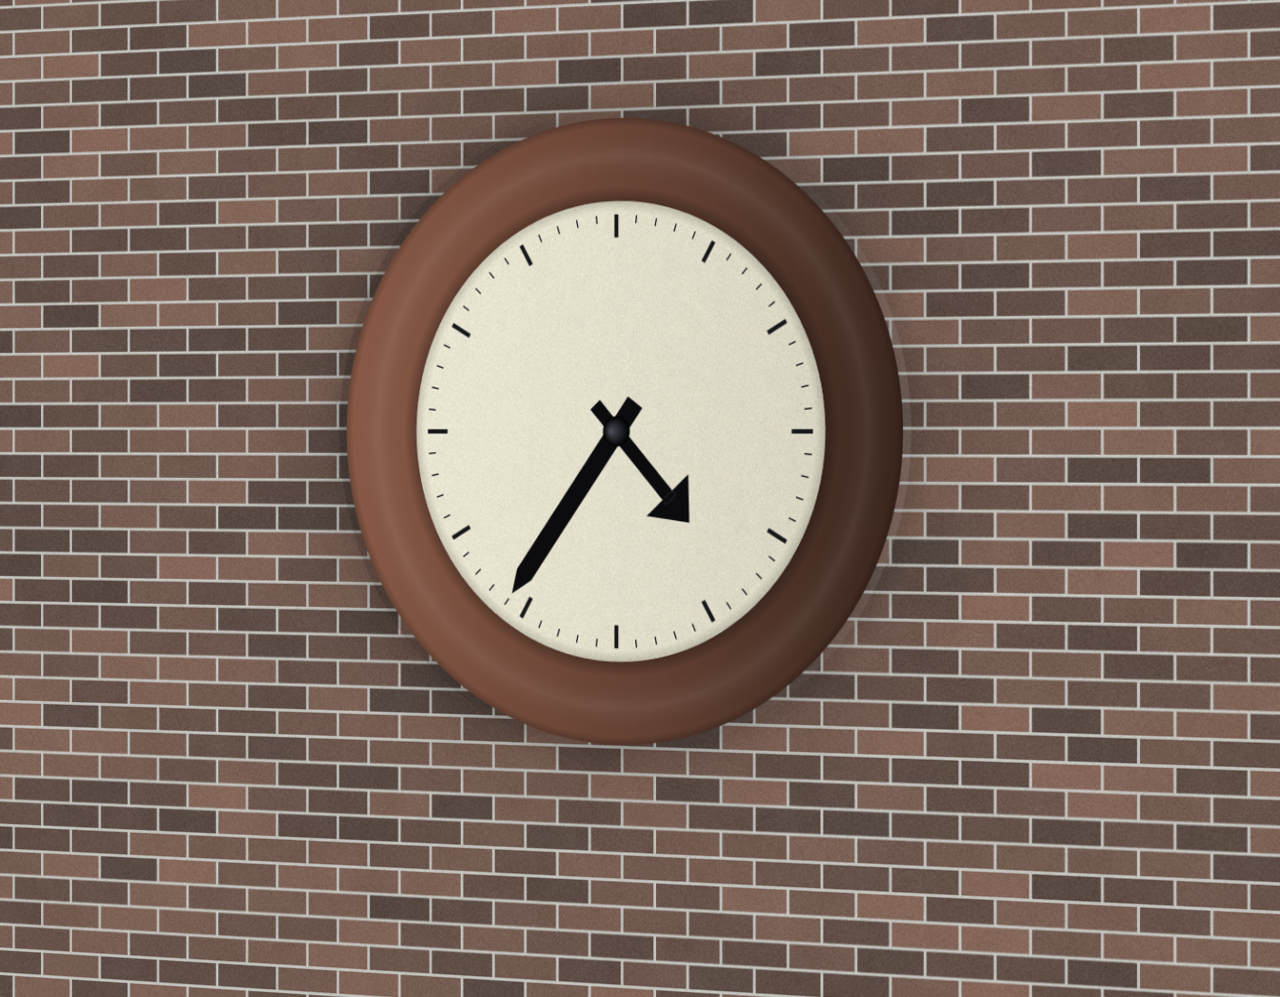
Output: 4h36
